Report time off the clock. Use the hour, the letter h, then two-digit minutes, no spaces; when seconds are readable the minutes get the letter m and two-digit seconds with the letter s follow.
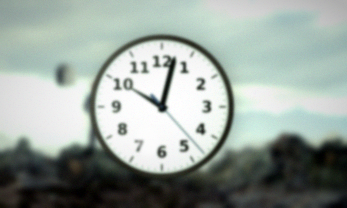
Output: 10h02m23s
